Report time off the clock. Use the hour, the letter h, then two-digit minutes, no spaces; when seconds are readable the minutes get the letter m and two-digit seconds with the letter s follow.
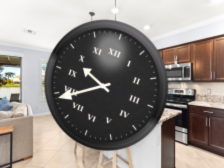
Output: 9h39
